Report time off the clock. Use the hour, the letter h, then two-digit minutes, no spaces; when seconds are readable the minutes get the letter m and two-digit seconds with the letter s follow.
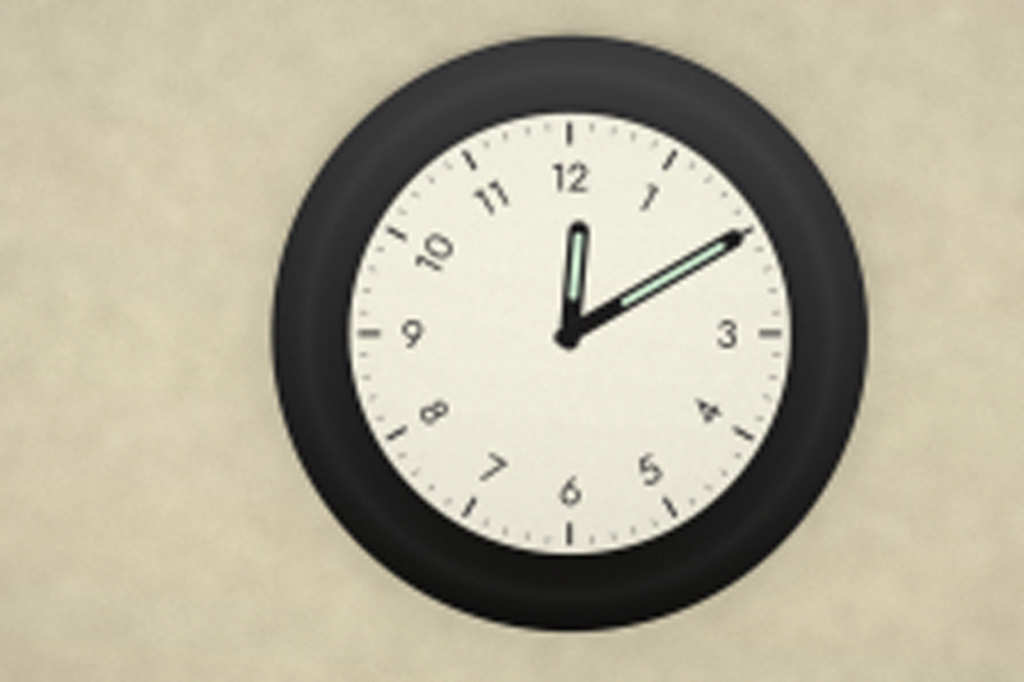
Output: 12h10
